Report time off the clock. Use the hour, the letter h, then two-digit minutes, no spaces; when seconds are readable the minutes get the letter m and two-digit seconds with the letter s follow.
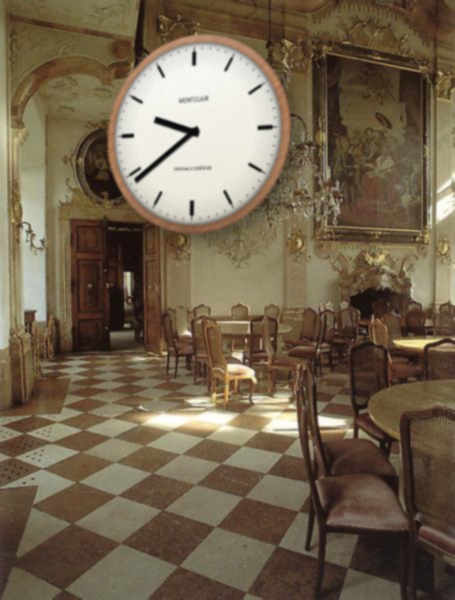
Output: 9h39
